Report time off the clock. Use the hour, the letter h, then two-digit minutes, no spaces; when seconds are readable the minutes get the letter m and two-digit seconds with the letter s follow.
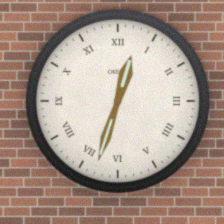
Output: 12h33
